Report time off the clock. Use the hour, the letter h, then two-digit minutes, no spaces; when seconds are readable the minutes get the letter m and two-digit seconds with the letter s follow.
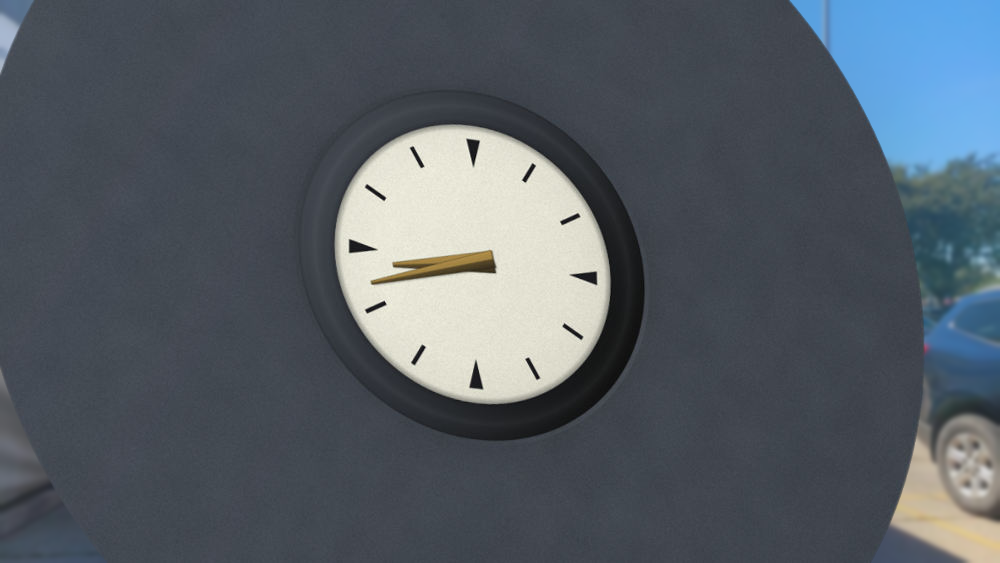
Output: 8h42
